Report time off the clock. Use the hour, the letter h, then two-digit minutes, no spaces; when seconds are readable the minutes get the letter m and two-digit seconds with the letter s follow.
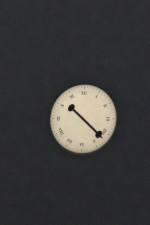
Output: 10h22
